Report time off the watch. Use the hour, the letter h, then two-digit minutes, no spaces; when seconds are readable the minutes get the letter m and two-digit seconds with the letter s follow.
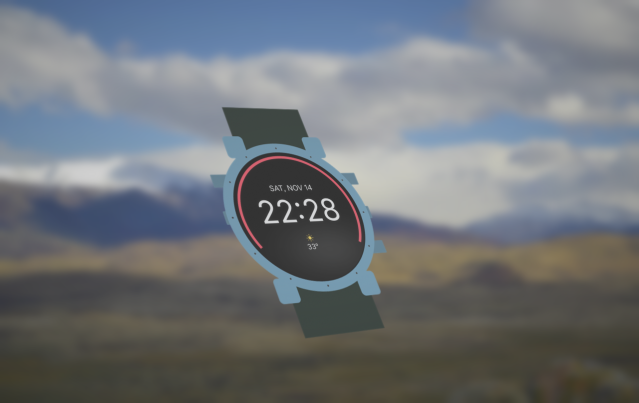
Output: 22h28
